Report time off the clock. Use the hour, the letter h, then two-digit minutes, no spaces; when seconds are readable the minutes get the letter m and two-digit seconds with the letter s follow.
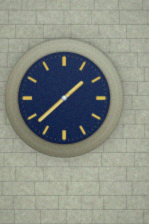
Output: 1h38
